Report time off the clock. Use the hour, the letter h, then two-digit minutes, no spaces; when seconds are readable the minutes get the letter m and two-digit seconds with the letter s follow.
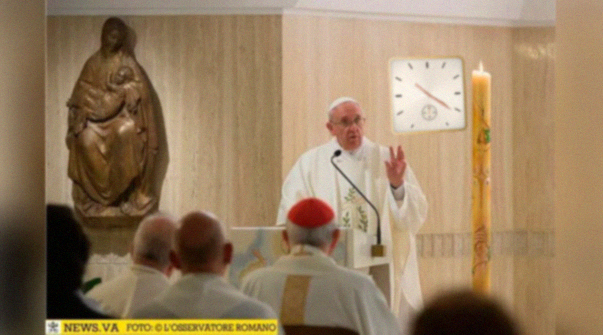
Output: 10h21
